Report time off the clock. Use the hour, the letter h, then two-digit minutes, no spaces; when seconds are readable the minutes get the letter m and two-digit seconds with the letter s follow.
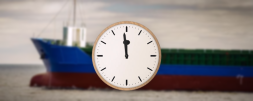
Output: 11h59
